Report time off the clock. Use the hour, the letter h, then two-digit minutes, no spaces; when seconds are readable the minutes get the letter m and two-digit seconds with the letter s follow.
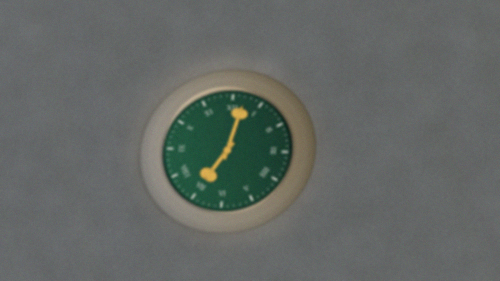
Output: 7h02
